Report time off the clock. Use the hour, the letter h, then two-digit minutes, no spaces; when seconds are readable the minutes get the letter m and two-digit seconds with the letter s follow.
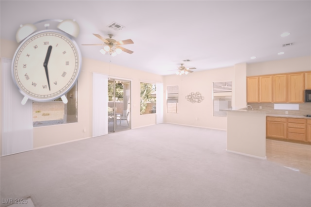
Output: 12h28
